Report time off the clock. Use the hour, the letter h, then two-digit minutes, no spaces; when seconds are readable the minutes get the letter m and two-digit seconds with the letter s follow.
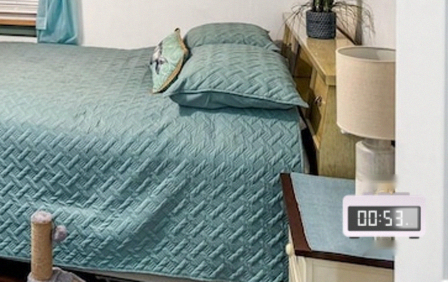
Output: 0h53
